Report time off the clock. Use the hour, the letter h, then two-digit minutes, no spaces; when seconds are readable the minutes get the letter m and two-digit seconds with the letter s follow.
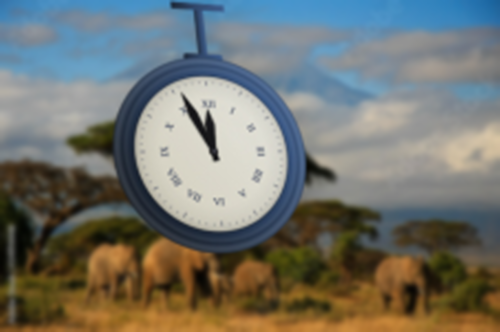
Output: 11h56
